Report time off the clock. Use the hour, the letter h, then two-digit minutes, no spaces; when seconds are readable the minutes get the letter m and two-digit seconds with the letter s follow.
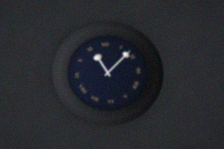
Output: 11h08
